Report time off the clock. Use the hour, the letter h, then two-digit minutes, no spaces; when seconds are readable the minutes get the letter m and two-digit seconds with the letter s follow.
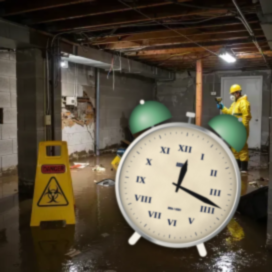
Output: 12h18
